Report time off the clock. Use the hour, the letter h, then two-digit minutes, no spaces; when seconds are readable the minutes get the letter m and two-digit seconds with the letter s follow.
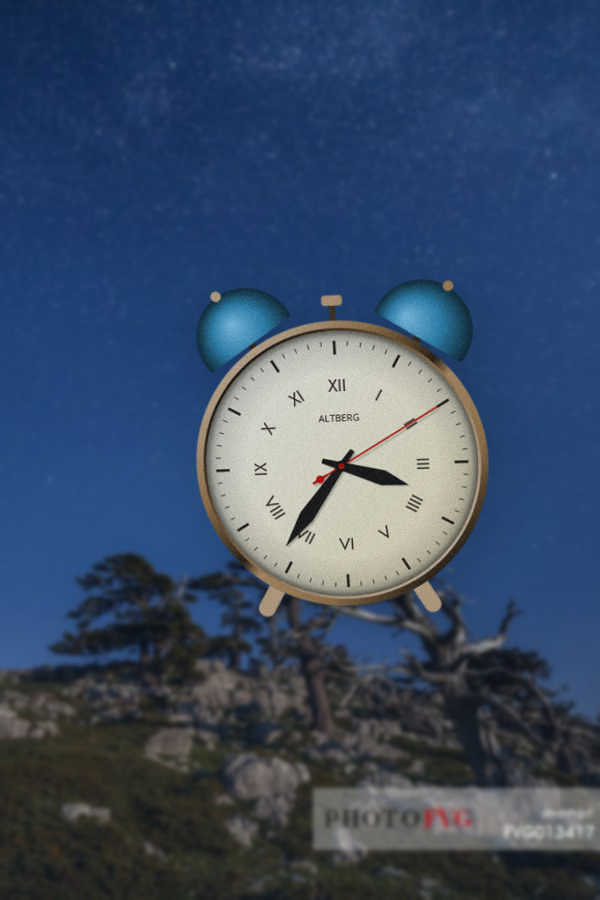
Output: 3h36m10s
